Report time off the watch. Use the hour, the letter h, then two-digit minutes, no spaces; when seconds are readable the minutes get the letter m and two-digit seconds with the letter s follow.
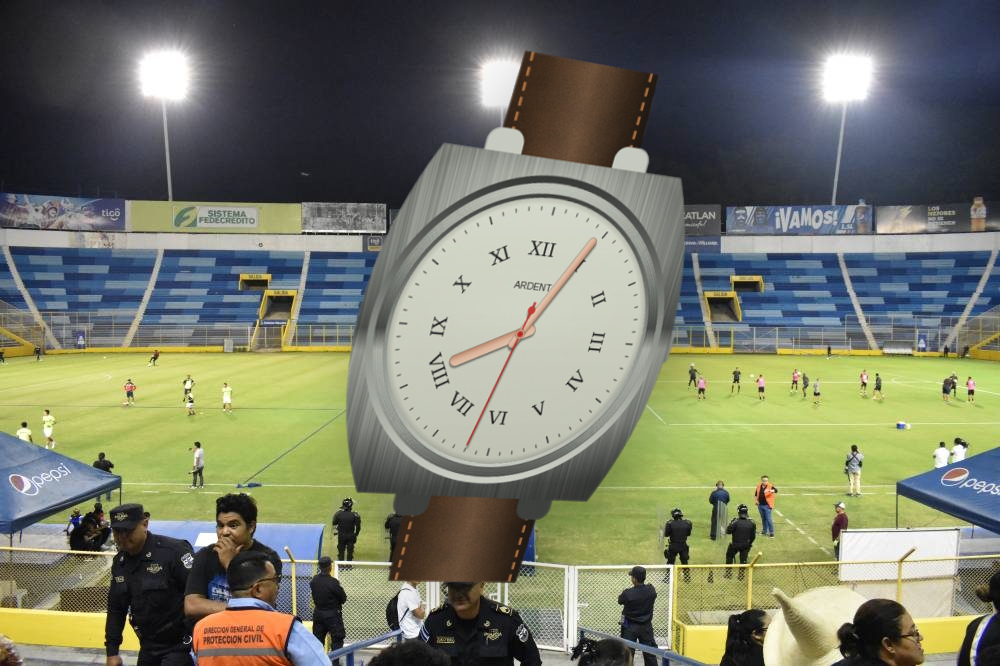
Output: 8h04m32s
